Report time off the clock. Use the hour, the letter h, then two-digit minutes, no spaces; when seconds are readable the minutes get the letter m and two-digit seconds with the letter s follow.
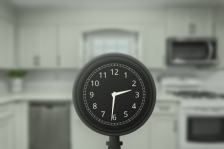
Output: 2h31
